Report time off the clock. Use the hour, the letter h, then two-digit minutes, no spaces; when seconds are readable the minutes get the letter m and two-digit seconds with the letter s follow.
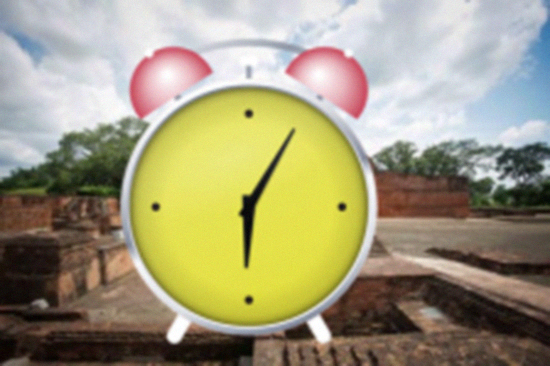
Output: 6h05
